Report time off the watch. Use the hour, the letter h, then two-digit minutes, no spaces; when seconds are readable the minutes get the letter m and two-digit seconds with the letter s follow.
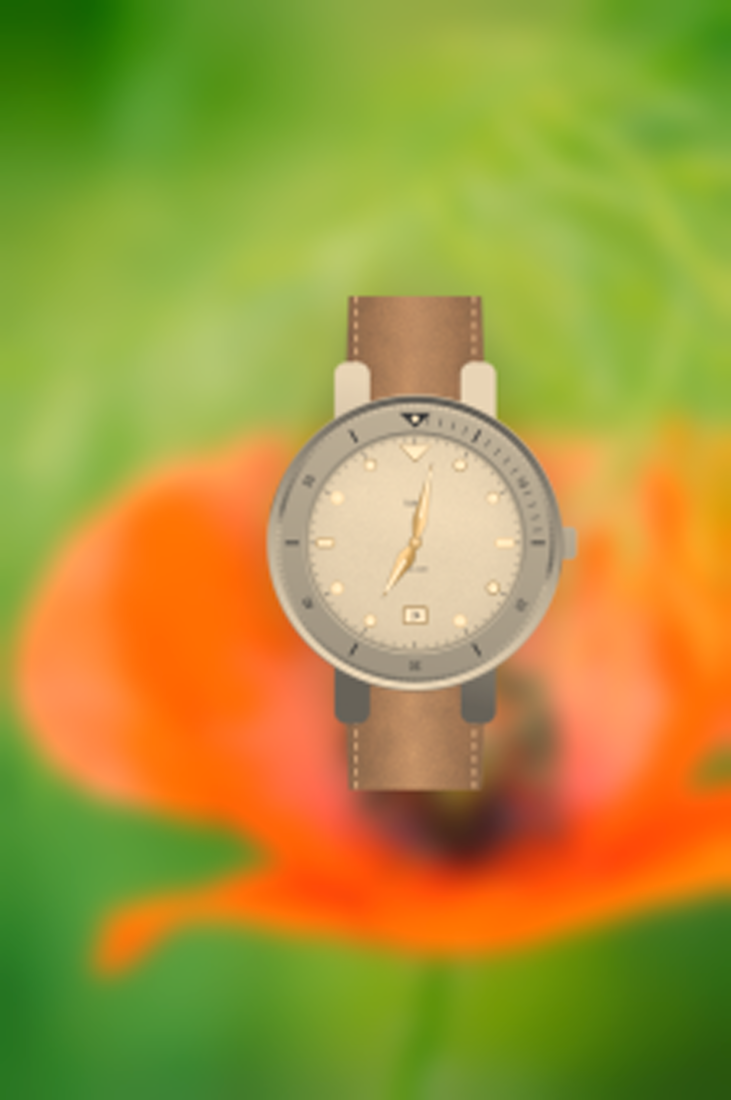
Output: 7h02
